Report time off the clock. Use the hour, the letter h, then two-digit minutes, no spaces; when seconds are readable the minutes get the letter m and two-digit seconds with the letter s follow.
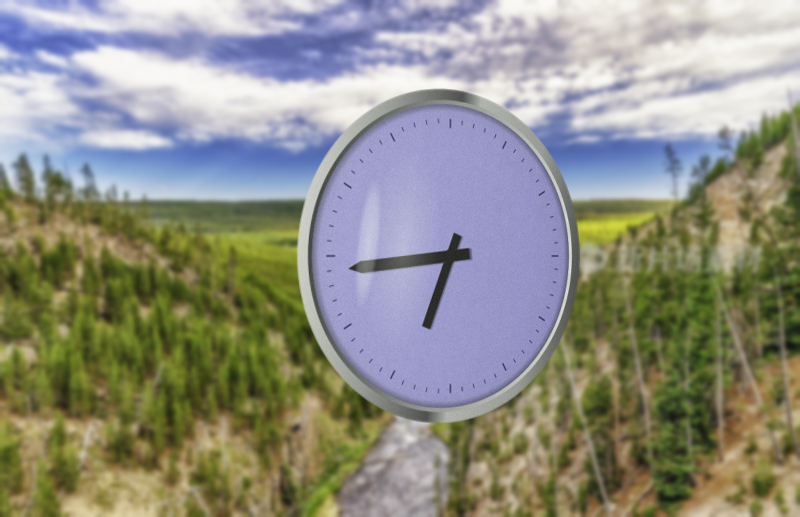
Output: 6h44
